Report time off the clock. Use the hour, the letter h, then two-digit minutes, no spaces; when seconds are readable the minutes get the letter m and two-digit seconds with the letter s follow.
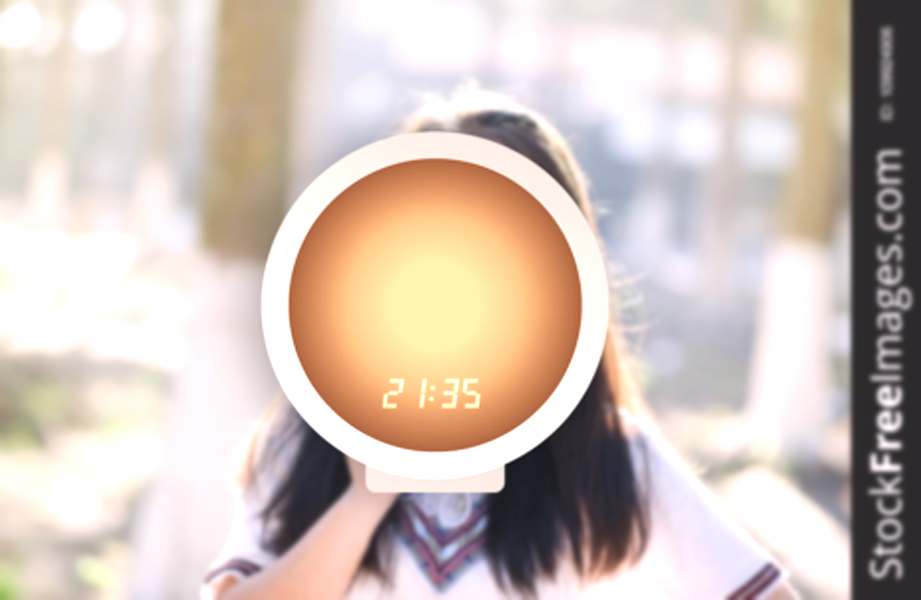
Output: 21h35
